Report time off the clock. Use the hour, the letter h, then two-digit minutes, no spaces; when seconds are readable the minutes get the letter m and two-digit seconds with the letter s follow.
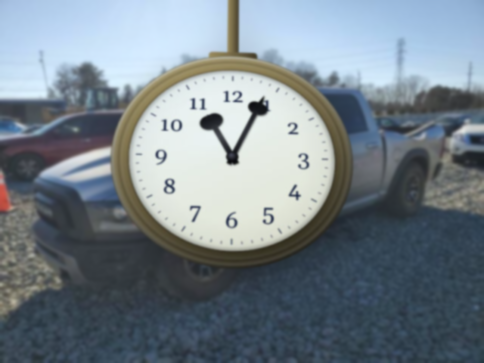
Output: 11h04
